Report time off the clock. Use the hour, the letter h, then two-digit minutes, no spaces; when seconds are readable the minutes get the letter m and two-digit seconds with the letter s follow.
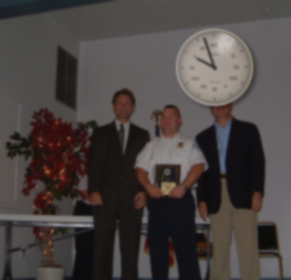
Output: 9h57
